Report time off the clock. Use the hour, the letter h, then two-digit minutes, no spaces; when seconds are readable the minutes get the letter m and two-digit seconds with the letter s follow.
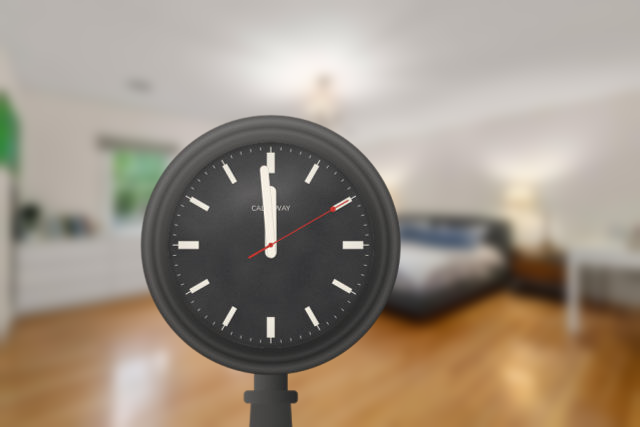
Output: 11h59m10s
